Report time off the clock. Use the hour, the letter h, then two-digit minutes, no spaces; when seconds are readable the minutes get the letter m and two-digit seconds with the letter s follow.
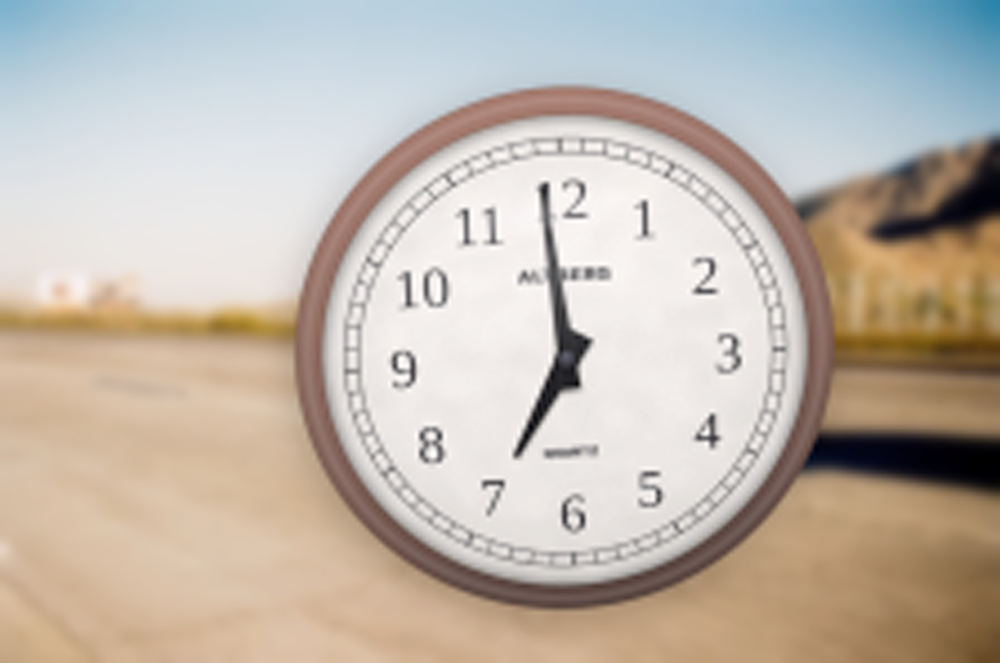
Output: 6h59
